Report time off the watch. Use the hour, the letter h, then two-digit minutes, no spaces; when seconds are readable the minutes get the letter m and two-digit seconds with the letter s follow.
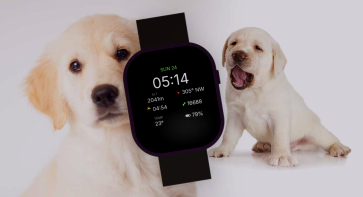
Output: 5h14
